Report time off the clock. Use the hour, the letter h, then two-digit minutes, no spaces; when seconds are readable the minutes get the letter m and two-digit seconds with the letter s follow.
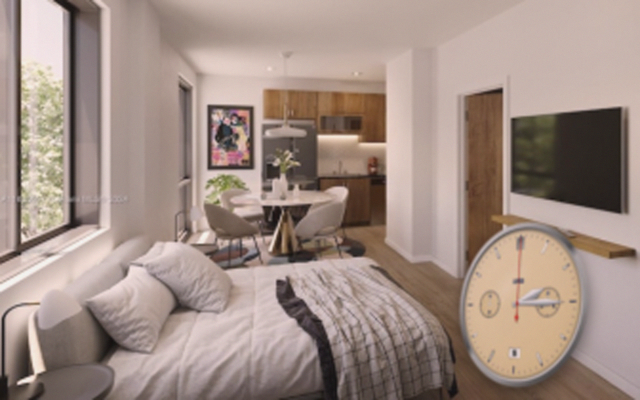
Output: 2h15
